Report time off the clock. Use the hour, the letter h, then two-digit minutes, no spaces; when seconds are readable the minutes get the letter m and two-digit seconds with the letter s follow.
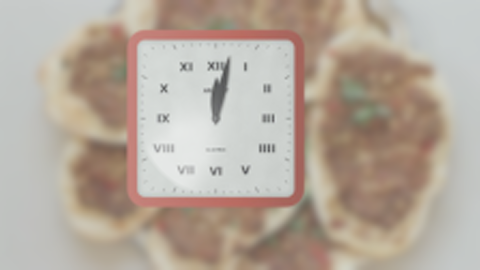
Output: 12h02
